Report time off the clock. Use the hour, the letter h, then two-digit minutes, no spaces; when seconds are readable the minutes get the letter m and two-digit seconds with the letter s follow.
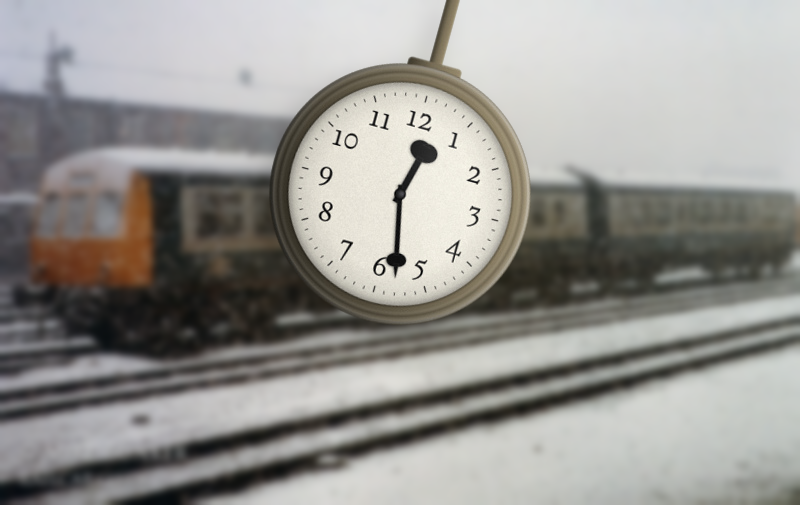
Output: 12h28
